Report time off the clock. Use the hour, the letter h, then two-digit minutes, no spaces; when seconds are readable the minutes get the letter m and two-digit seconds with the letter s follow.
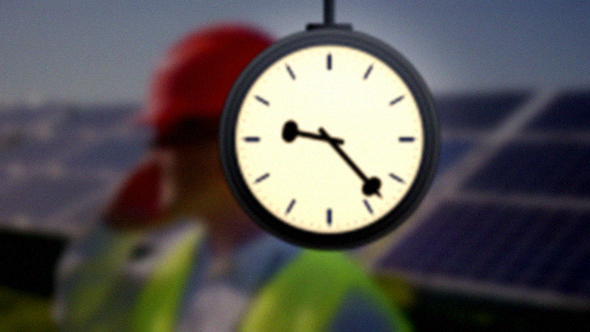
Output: 9h23
